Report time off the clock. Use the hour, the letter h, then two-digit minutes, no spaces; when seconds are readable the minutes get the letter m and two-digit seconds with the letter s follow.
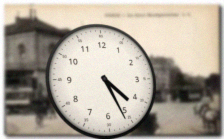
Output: 4h26
